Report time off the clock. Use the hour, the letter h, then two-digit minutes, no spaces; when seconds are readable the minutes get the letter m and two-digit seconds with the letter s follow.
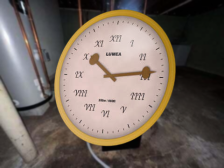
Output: 10h14
